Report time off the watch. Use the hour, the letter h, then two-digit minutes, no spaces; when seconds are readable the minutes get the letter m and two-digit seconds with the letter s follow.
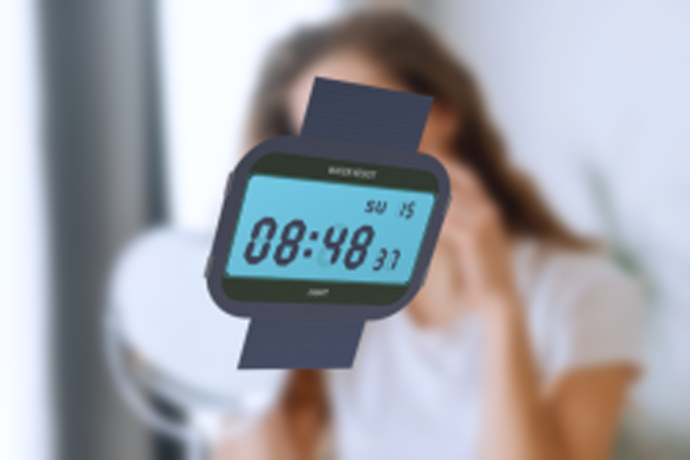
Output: 8h48m37s
